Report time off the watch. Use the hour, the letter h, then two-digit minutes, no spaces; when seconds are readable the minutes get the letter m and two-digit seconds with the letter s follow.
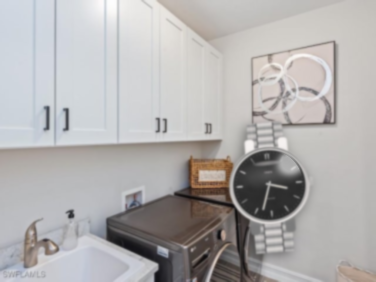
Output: 3h33
